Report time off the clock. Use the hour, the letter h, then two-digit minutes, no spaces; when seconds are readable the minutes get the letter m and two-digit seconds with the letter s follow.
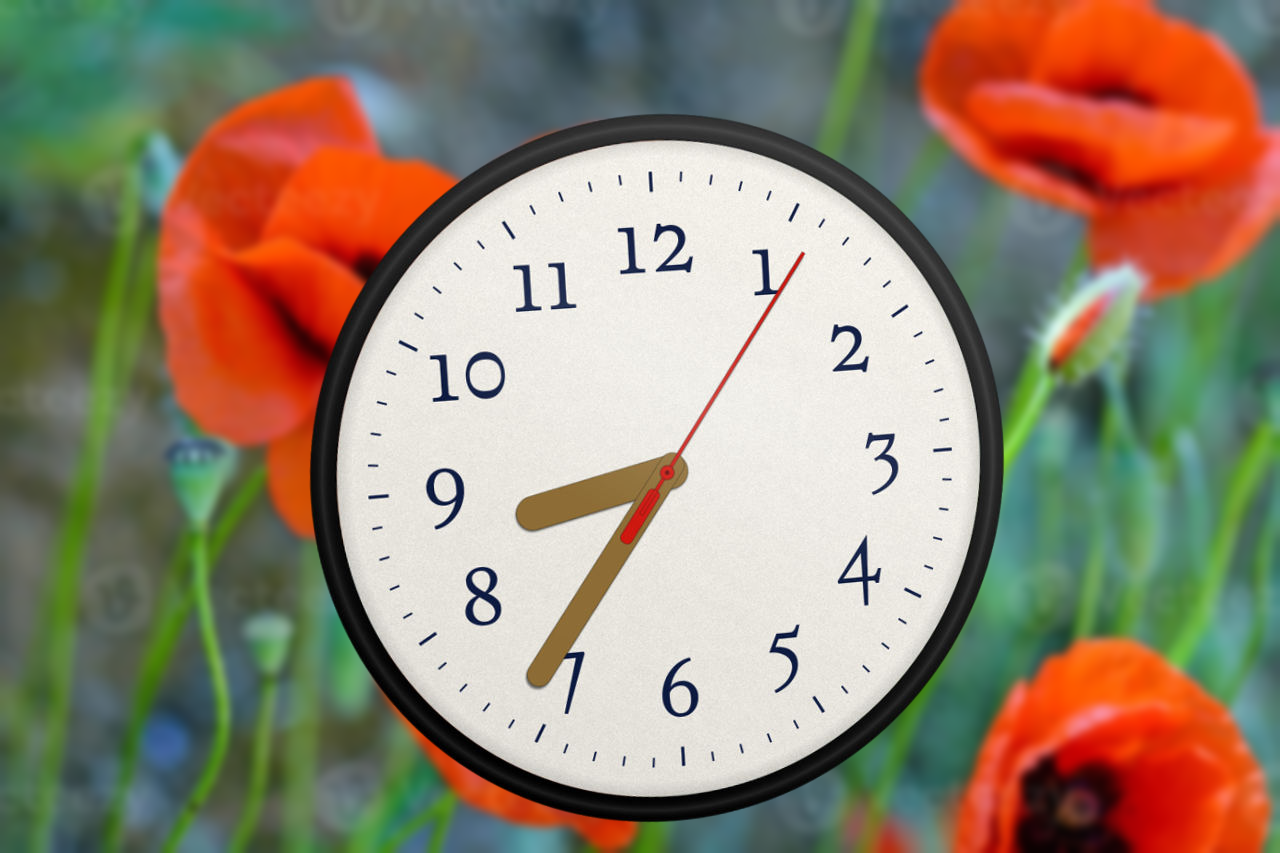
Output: 8h36m06s
